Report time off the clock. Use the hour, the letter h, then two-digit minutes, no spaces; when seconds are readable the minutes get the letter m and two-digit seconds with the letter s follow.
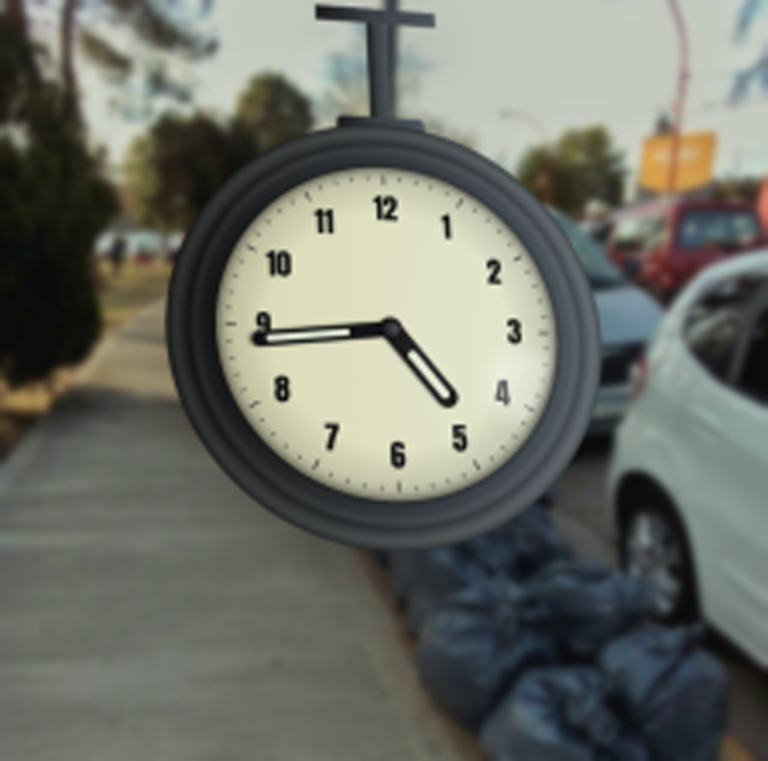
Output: 4h44
